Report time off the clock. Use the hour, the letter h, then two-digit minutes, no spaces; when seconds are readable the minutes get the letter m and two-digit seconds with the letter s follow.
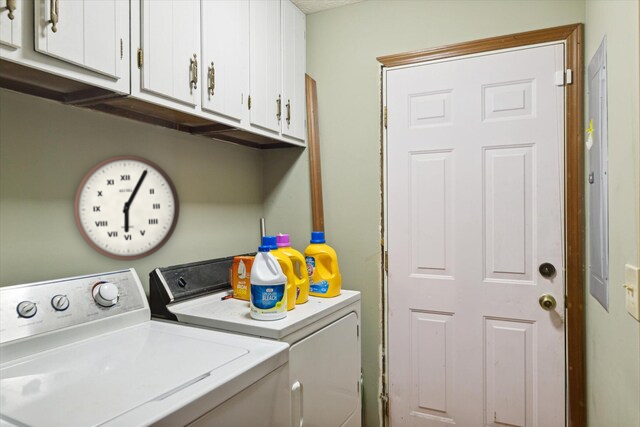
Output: 6h05
